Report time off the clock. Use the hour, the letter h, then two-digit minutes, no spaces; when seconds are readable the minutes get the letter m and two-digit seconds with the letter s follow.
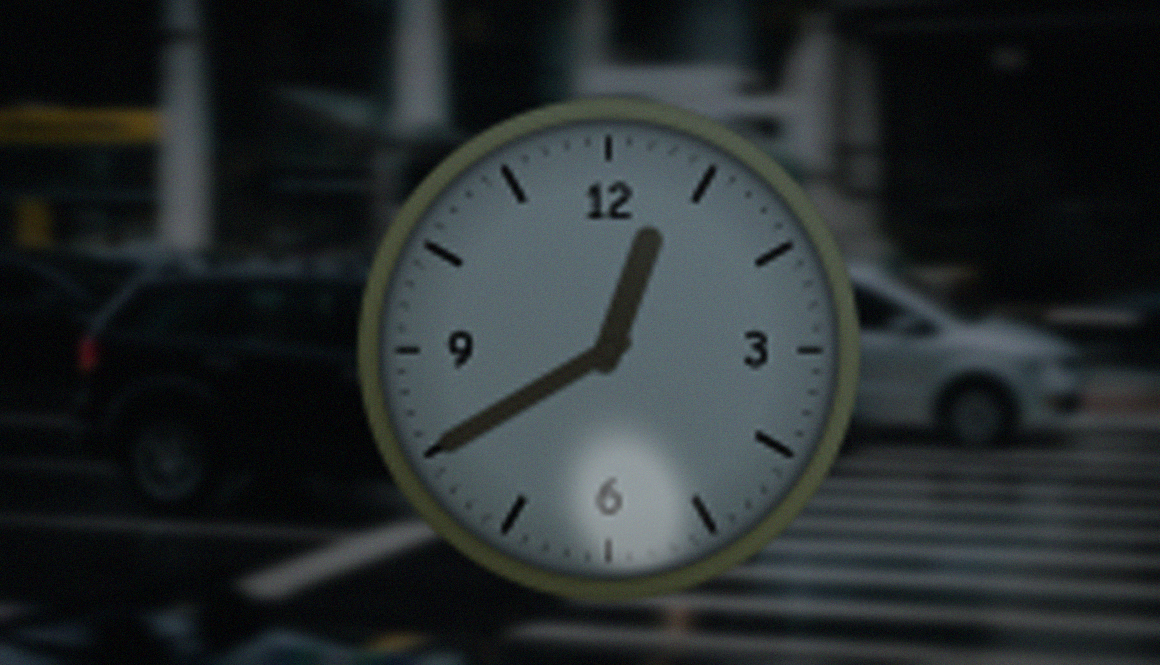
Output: 12h40
